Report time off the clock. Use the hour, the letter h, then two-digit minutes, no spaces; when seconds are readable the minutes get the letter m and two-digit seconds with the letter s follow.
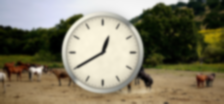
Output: 12h40
